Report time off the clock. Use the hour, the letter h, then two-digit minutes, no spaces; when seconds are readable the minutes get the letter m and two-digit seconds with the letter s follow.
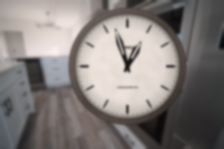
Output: 12h57
